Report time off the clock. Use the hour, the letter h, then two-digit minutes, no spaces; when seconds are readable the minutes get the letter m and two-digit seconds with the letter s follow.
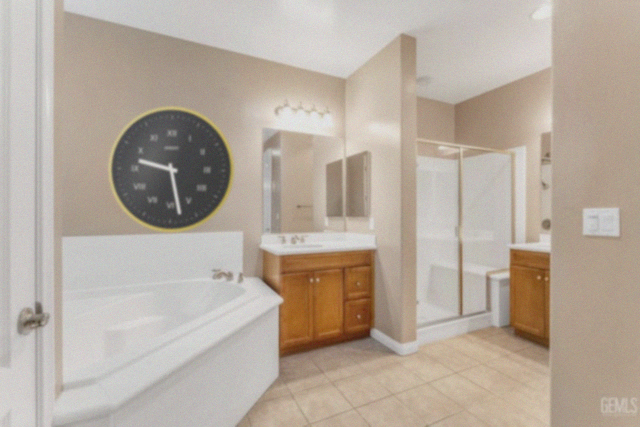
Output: 9h28
